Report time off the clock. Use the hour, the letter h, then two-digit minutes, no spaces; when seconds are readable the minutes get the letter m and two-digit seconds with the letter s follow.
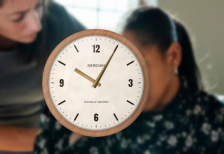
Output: 10h05
